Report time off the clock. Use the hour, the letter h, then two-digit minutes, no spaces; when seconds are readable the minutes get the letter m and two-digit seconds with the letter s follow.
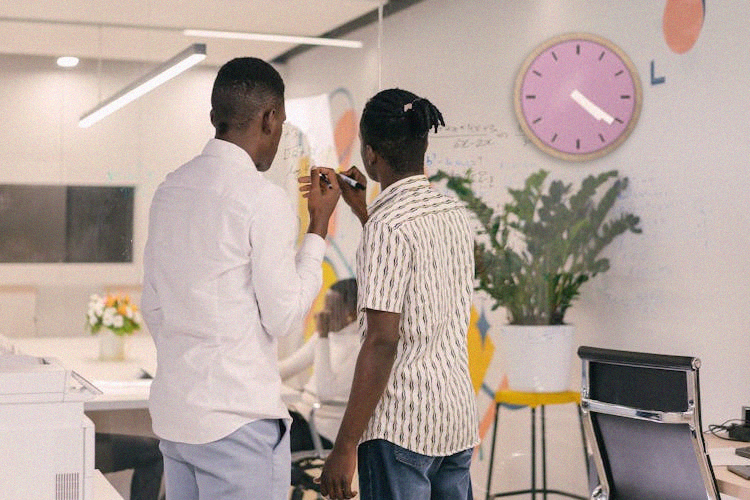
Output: 4h21
